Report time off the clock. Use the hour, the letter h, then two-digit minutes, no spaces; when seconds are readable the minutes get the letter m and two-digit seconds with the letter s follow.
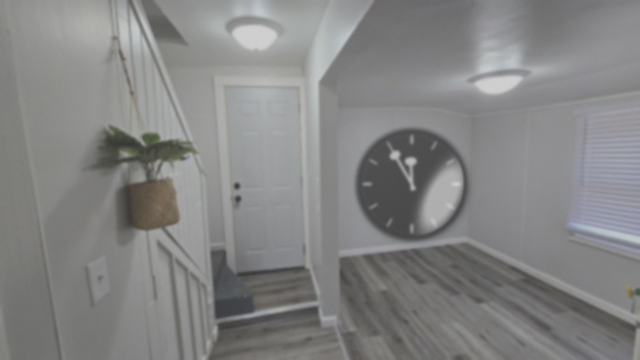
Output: 11h55
